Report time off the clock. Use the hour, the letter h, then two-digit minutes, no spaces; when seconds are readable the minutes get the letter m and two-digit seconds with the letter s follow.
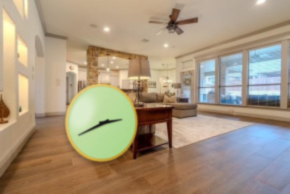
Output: 2h41
